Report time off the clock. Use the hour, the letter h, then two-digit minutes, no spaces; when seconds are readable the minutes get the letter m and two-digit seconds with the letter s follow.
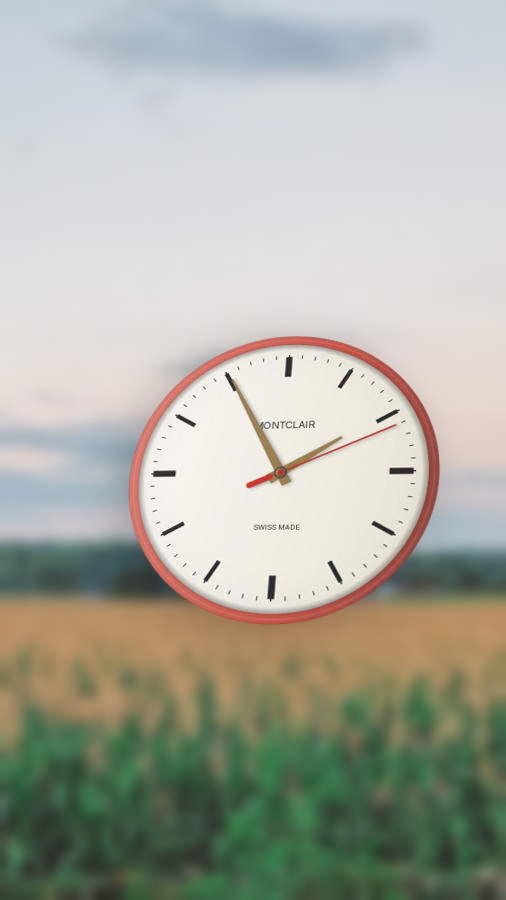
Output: 1h55m11s
